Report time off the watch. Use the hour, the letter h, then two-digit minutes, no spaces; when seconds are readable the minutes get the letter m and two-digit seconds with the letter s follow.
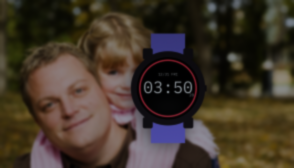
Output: 3h50
